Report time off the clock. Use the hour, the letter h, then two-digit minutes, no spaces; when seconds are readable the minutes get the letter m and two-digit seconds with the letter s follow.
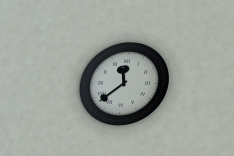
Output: 11h38
